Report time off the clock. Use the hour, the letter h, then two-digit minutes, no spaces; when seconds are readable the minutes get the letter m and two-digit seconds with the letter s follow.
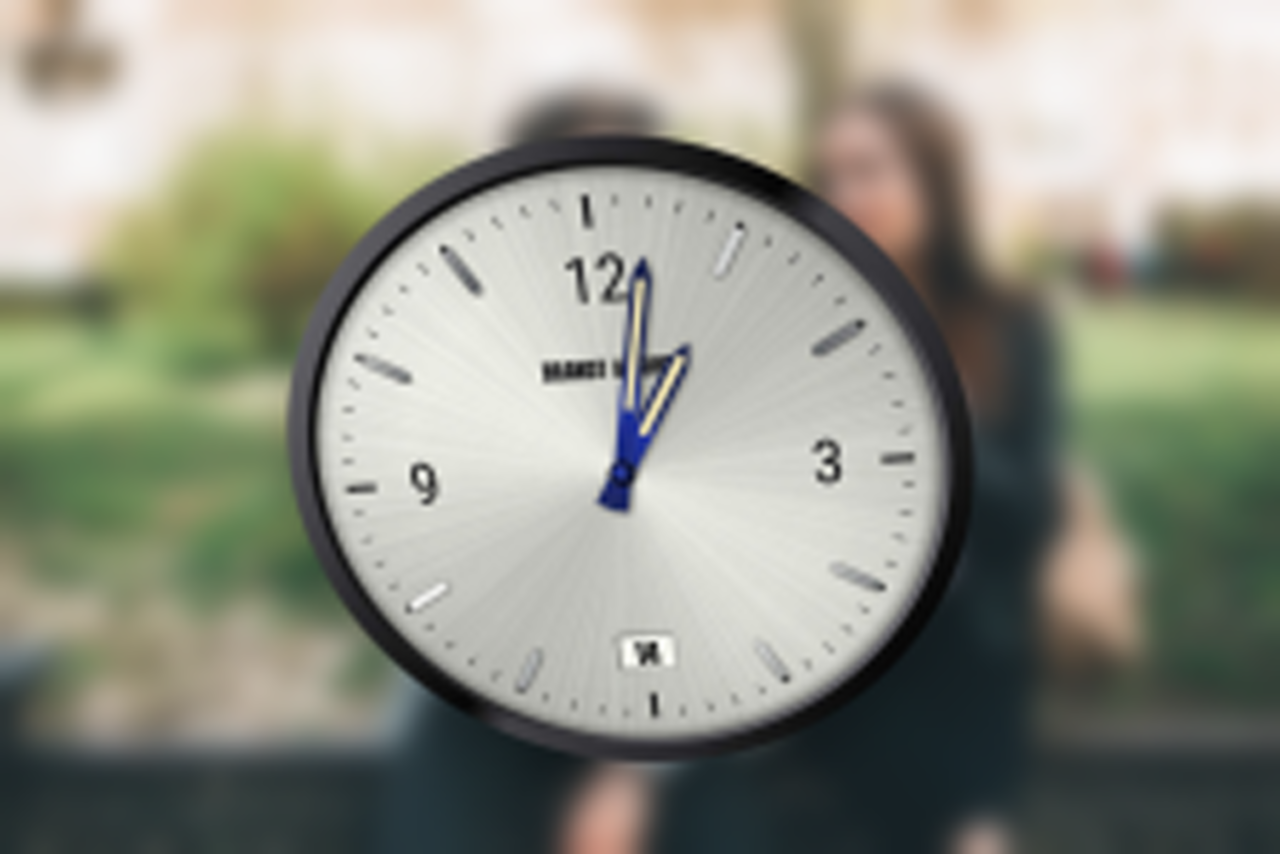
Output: 1h02
